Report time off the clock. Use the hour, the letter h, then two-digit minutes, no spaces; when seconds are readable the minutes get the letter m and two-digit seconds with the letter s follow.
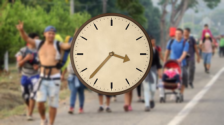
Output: 3h37
